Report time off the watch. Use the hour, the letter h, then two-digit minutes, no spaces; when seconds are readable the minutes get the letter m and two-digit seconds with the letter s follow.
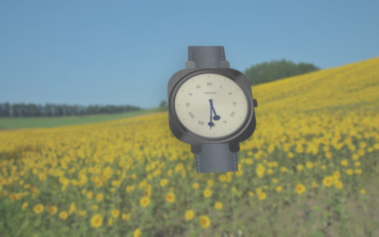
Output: 5h31
